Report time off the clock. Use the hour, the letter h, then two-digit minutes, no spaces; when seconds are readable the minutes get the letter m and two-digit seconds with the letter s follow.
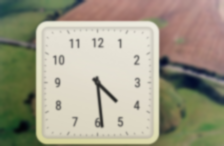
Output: 4h29
